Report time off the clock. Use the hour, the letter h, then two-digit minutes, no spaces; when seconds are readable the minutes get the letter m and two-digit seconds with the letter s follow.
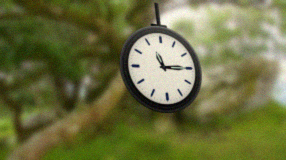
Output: 11h15
